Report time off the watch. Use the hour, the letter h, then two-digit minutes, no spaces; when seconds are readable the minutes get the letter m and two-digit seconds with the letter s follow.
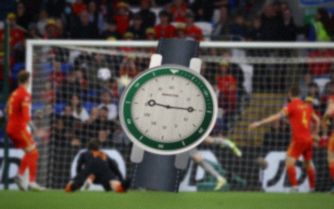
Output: 9h15
